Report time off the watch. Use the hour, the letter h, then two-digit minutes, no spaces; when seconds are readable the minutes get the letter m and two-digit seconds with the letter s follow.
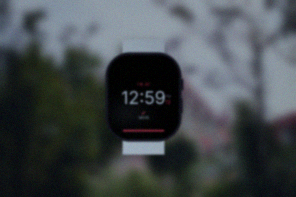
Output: 12h59
